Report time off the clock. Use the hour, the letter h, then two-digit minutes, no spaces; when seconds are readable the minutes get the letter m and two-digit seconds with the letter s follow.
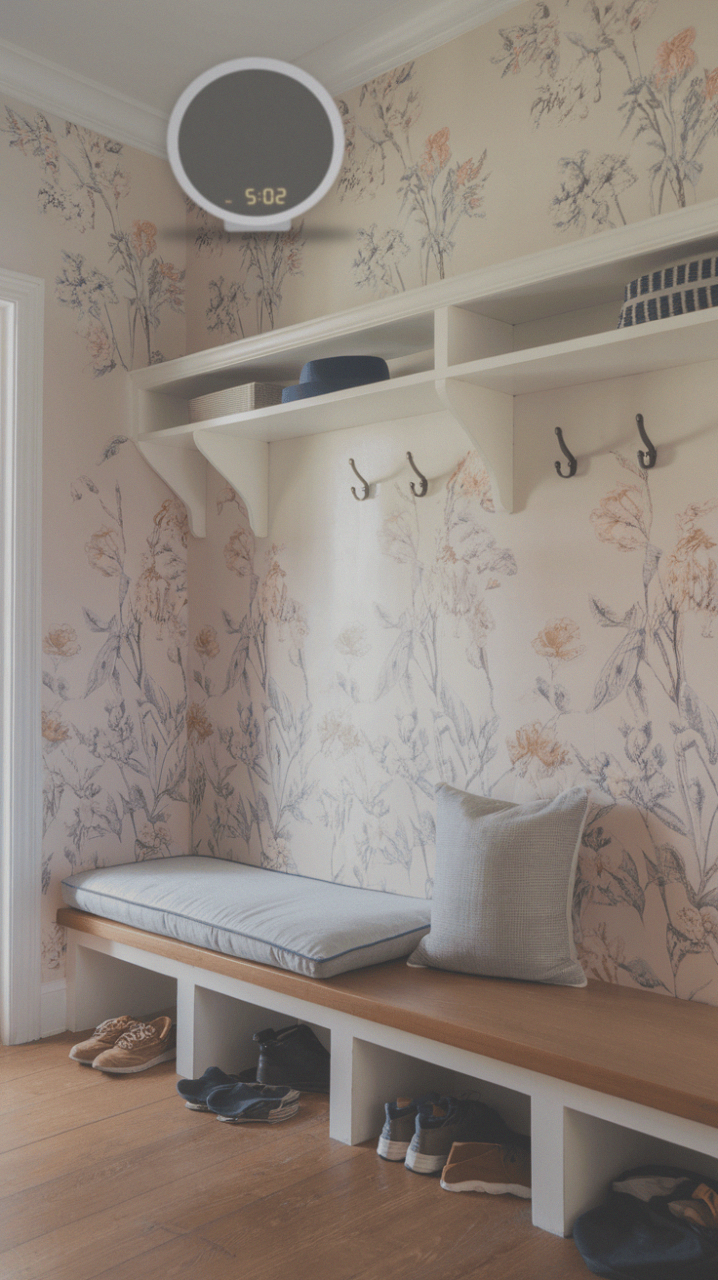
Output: 5h02
